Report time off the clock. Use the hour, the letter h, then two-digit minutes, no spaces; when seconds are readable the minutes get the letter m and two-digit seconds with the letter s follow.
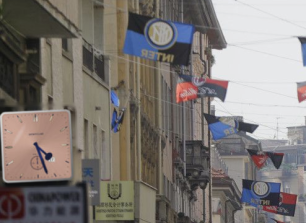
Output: 4h27
